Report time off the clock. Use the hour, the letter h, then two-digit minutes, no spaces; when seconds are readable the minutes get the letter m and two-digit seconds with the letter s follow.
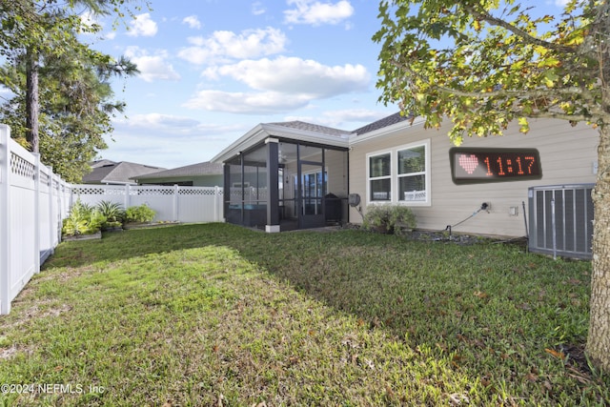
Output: 11h17
